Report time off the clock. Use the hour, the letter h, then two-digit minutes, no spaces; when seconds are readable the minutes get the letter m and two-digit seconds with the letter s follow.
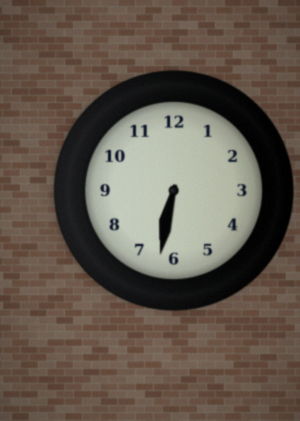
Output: 6h32
